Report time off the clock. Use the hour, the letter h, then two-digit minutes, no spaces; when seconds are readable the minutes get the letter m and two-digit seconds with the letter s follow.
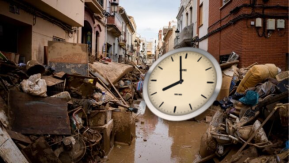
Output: 7h58
